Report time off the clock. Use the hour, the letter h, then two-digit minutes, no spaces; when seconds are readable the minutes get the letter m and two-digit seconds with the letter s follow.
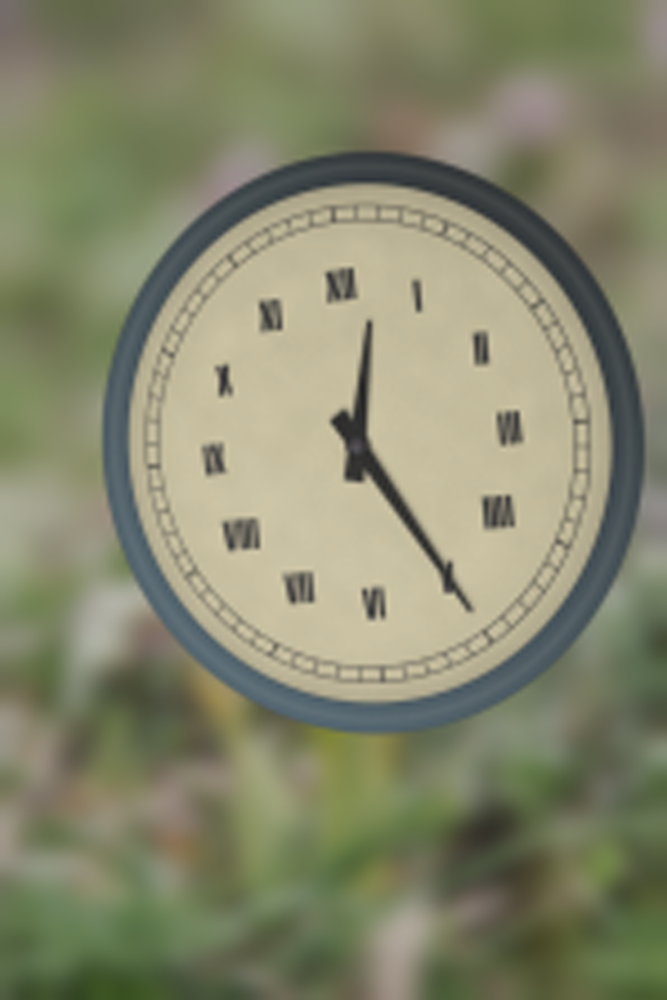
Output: 12h25
